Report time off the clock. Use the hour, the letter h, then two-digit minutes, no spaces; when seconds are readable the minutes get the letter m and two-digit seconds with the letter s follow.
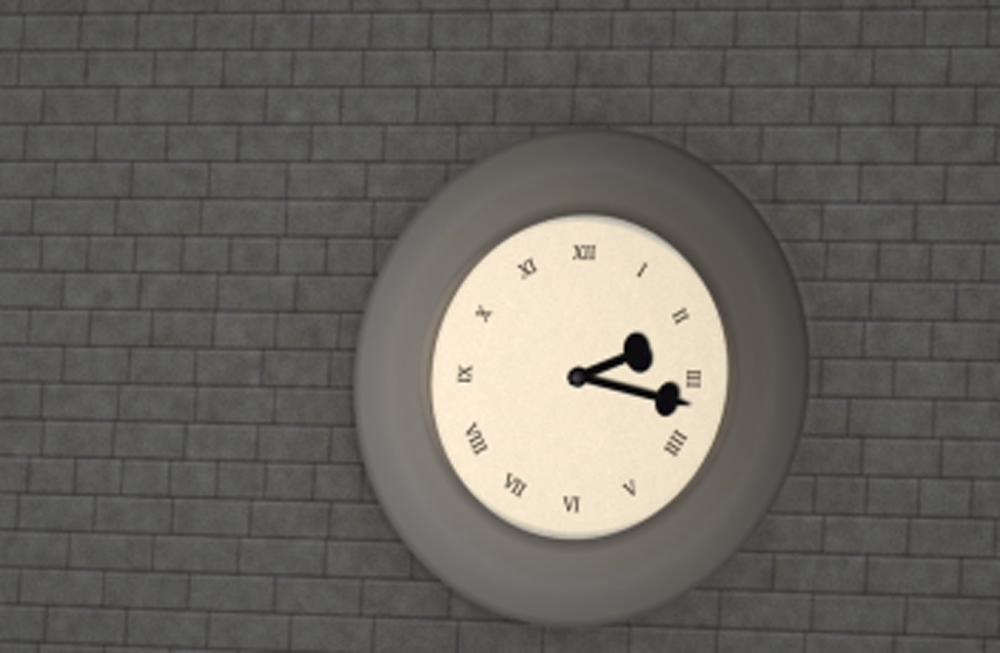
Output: 2h17
